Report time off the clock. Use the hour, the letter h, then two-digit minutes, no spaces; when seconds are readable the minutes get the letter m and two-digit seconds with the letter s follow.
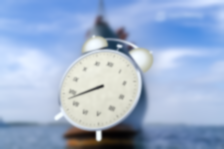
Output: 7h38
